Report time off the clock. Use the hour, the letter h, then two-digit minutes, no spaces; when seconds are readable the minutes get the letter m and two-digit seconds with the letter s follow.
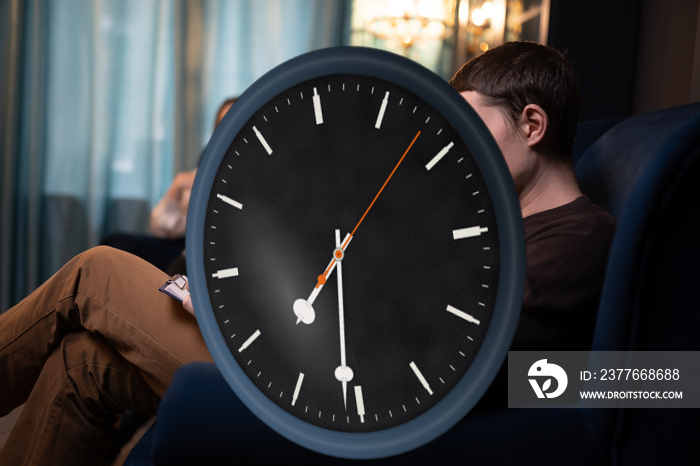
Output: 7h31m08s
